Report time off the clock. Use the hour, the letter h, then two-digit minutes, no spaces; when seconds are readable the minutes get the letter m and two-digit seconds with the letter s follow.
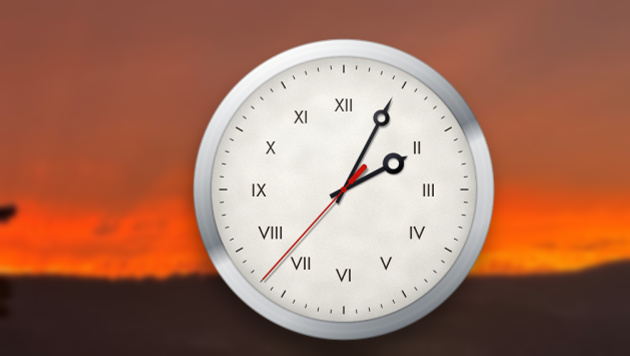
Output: 2h04m37s
